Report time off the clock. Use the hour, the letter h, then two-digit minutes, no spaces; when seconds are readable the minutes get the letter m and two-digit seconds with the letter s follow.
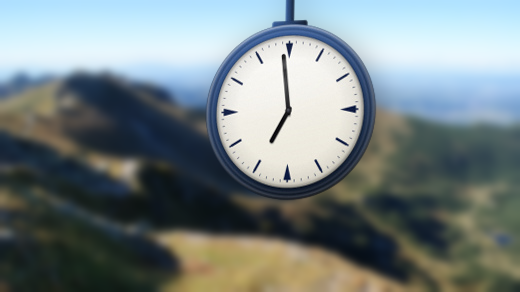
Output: 6h59
